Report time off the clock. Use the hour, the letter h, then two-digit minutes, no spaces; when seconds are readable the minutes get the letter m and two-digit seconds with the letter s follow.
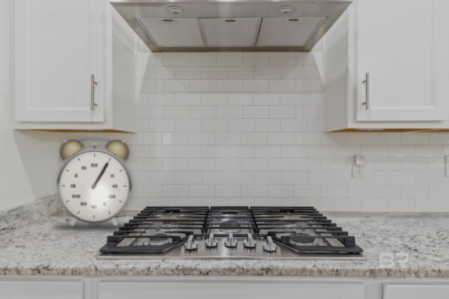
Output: 1h05
